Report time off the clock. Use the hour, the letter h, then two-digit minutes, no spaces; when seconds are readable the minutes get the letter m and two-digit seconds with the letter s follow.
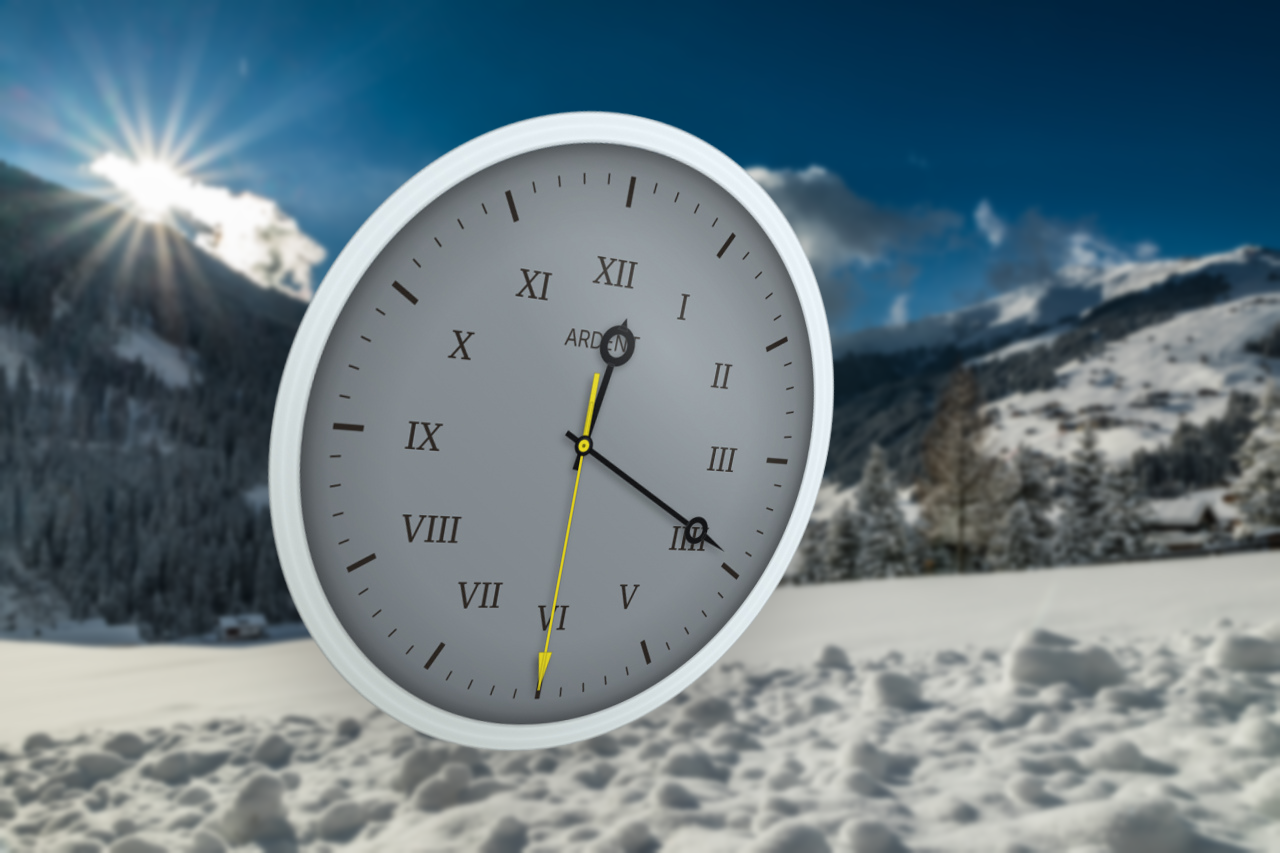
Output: 12h19m30s
